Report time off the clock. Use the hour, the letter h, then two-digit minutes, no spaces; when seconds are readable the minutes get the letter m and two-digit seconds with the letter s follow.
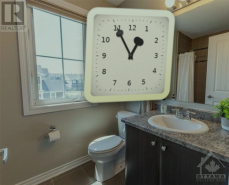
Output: 12h55
